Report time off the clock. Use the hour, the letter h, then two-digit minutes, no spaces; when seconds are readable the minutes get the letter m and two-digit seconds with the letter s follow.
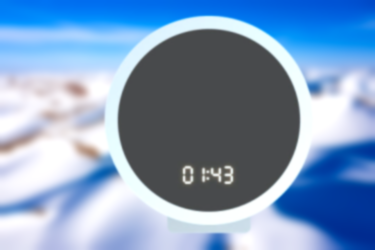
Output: 1h43
